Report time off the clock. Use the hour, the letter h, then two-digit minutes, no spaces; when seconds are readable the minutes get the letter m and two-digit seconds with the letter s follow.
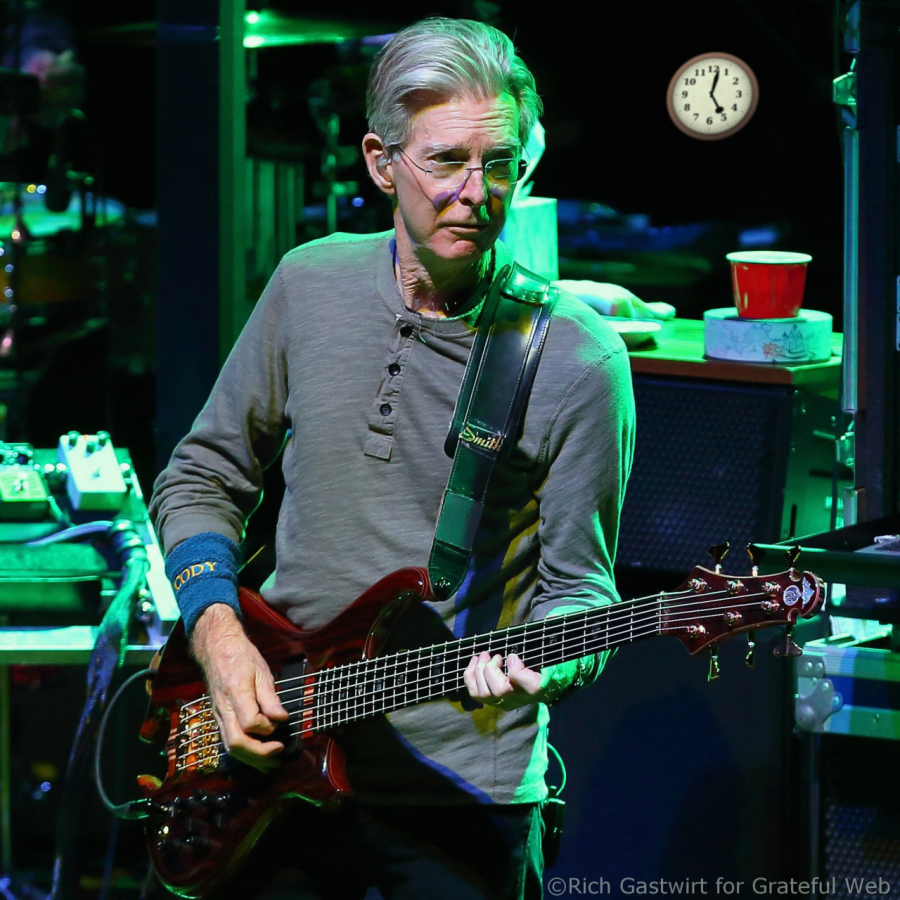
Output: 5h02
